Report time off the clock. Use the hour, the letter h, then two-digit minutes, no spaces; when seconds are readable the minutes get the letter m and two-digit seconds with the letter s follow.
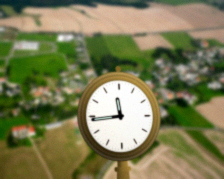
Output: 11h44
